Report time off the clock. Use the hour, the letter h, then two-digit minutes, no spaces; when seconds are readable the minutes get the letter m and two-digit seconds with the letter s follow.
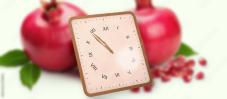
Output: 10h54
